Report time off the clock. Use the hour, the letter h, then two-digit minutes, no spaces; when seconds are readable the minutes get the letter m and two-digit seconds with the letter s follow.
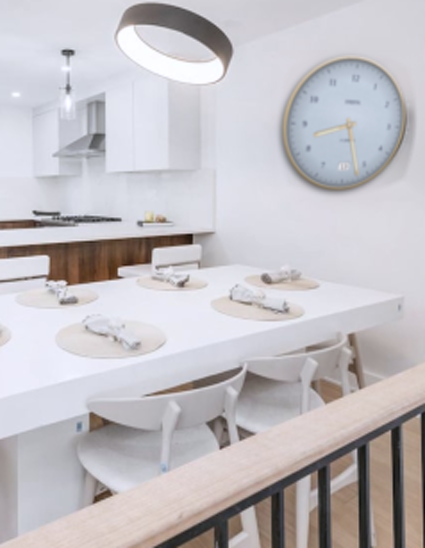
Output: 8h27
